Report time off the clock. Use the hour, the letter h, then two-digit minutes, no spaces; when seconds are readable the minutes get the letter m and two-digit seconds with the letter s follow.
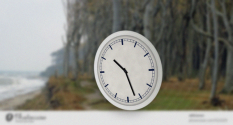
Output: 10h27
